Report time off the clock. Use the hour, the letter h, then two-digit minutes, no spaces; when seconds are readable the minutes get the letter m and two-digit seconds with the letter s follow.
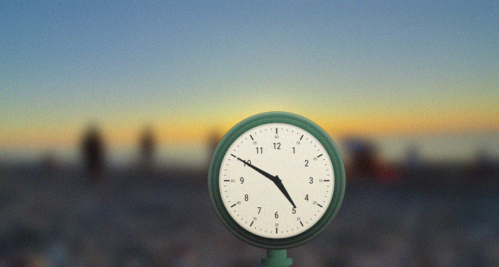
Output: 4h50
